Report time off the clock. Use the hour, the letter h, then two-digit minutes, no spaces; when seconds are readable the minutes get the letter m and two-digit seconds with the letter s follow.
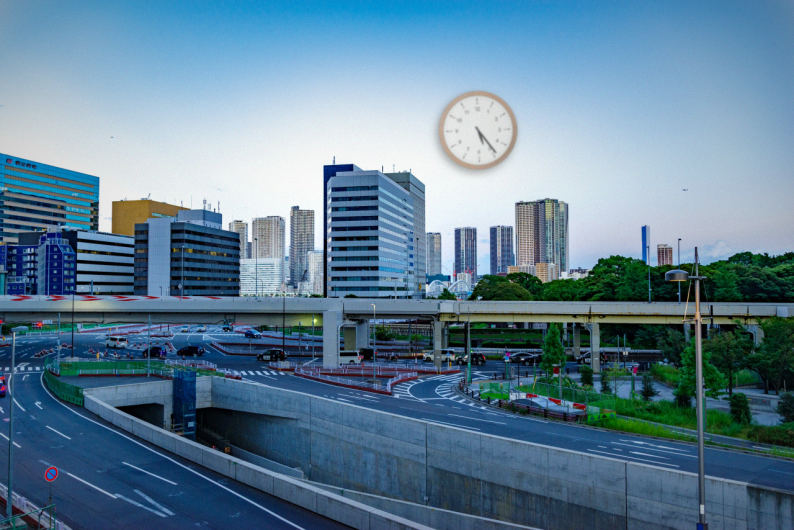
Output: 5h24
